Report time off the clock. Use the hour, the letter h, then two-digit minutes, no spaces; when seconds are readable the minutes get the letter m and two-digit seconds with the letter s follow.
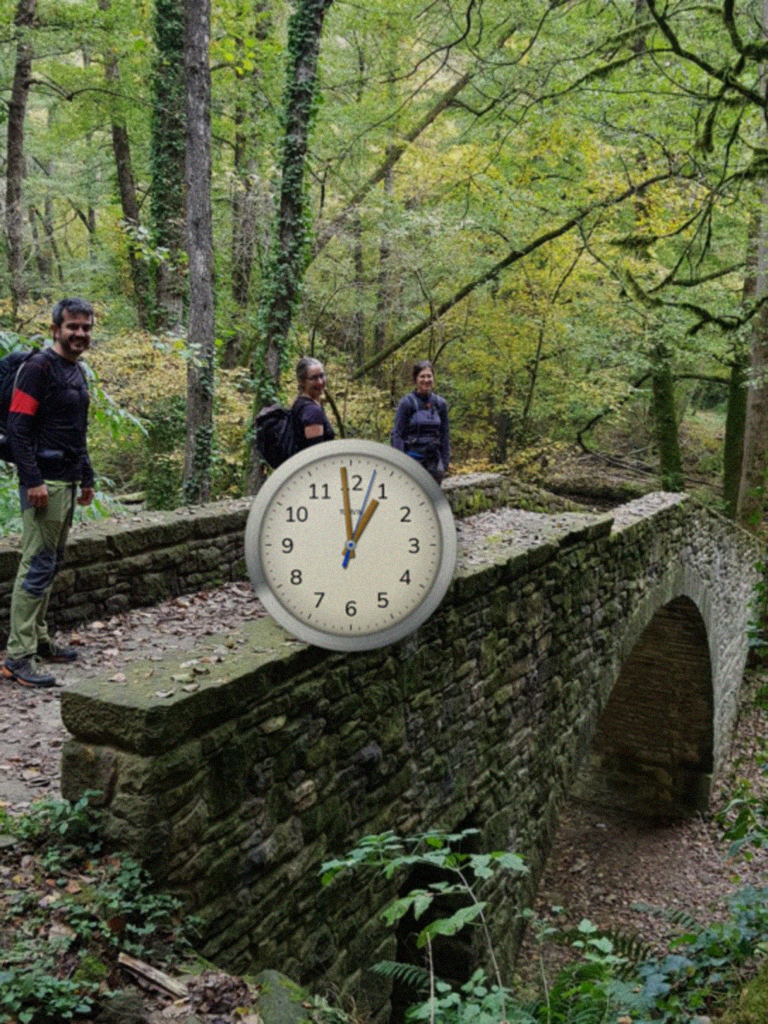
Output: 12h59m03s
